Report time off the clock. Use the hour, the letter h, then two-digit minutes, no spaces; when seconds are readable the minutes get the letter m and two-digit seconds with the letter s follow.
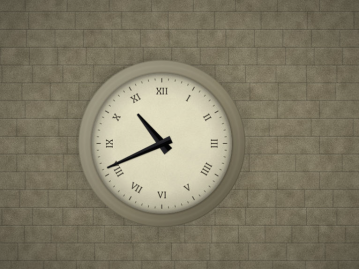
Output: 10h41
